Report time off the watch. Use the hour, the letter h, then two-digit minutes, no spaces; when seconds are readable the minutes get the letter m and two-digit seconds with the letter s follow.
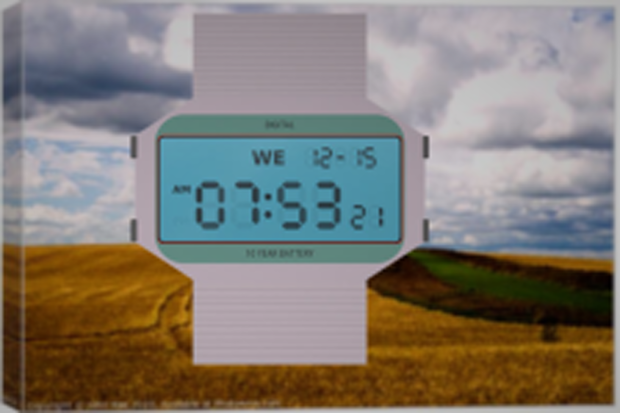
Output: 7h53m21s
